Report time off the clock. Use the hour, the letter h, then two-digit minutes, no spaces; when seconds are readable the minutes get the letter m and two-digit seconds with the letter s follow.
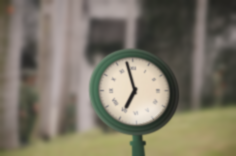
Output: 6h58
